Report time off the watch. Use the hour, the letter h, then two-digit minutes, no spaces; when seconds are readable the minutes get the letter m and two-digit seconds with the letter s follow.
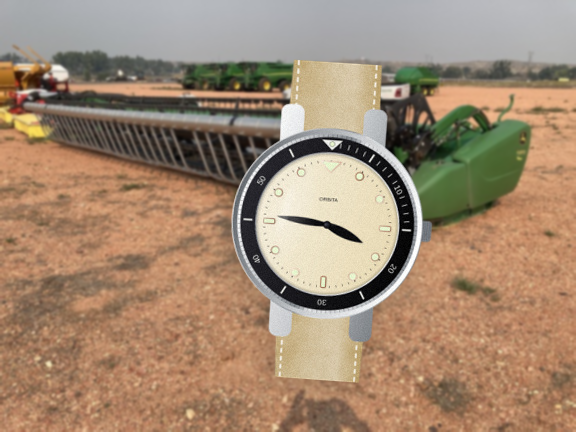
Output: 3h46
